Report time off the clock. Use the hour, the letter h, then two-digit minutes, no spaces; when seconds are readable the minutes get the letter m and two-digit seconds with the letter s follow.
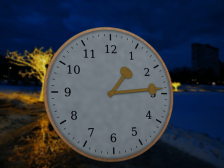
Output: 1h14
